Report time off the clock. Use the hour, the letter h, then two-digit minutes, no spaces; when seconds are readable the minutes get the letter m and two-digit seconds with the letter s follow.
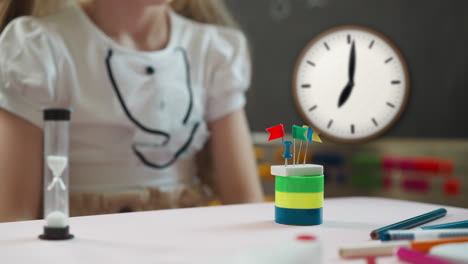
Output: 7h01
